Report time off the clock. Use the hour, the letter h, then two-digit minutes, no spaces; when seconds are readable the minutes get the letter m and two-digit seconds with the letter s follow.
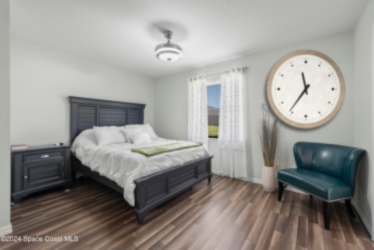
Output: 11h36
